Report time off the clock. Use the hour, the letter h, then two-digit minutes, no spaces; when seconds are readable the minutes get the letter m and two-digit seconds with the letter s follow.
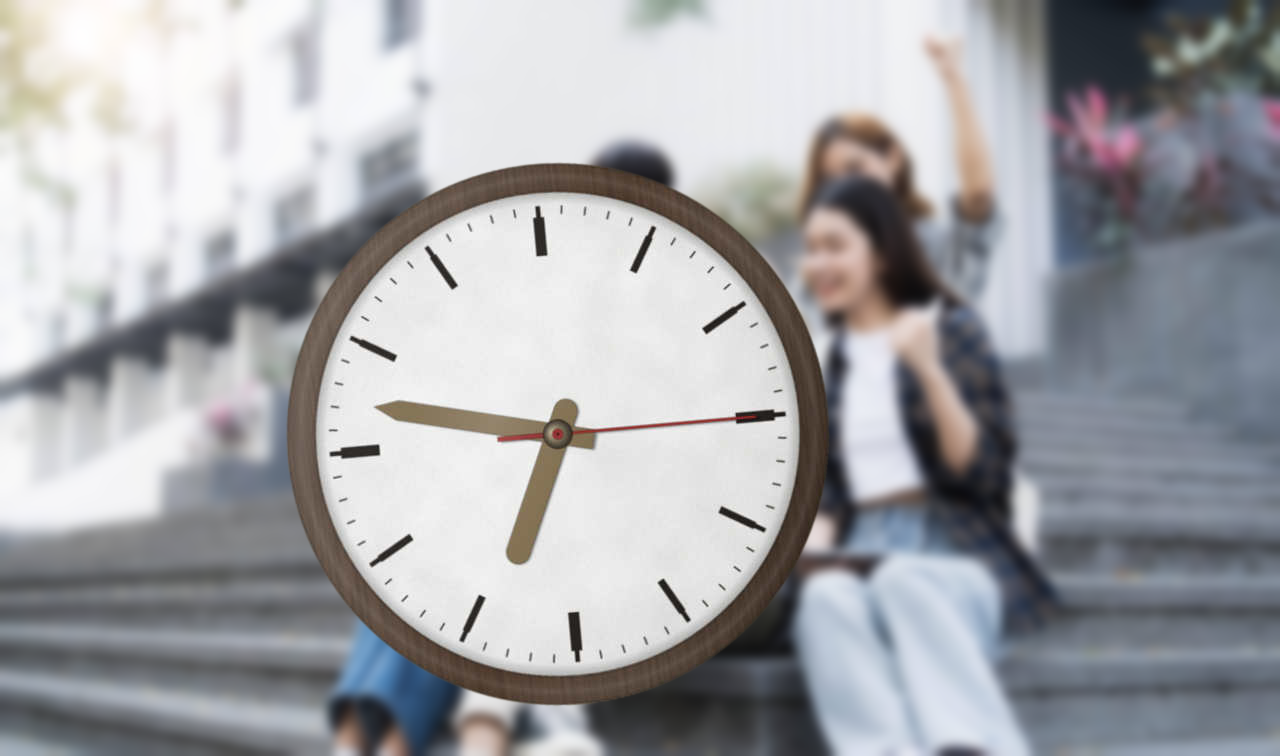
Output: 6h47m15s
